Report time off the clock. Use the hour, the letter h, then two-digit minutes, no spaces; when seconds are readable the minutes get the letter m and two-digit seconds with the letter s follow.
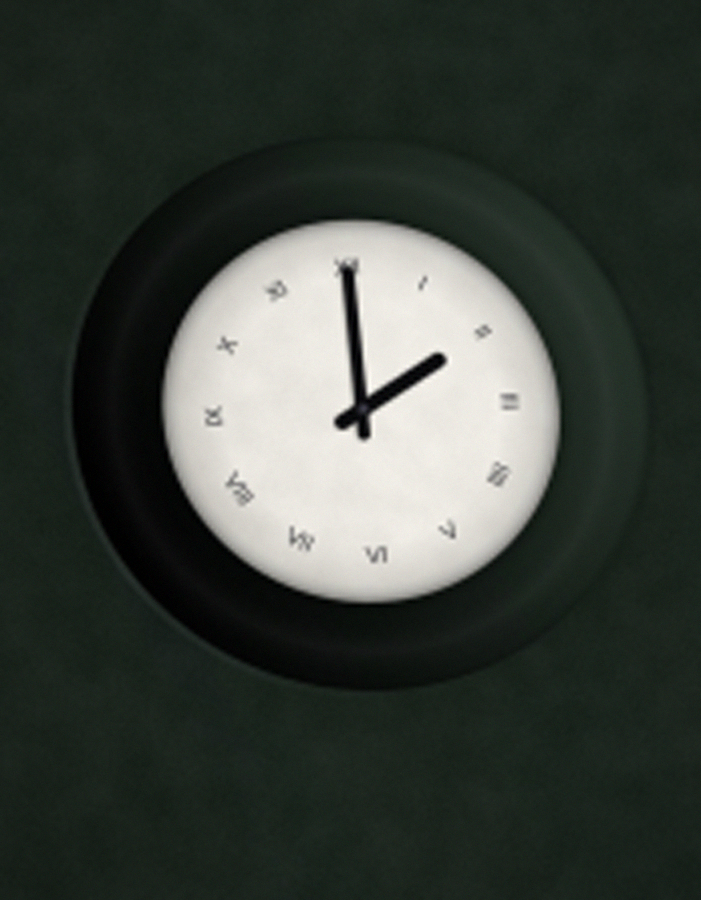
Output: 2h00
